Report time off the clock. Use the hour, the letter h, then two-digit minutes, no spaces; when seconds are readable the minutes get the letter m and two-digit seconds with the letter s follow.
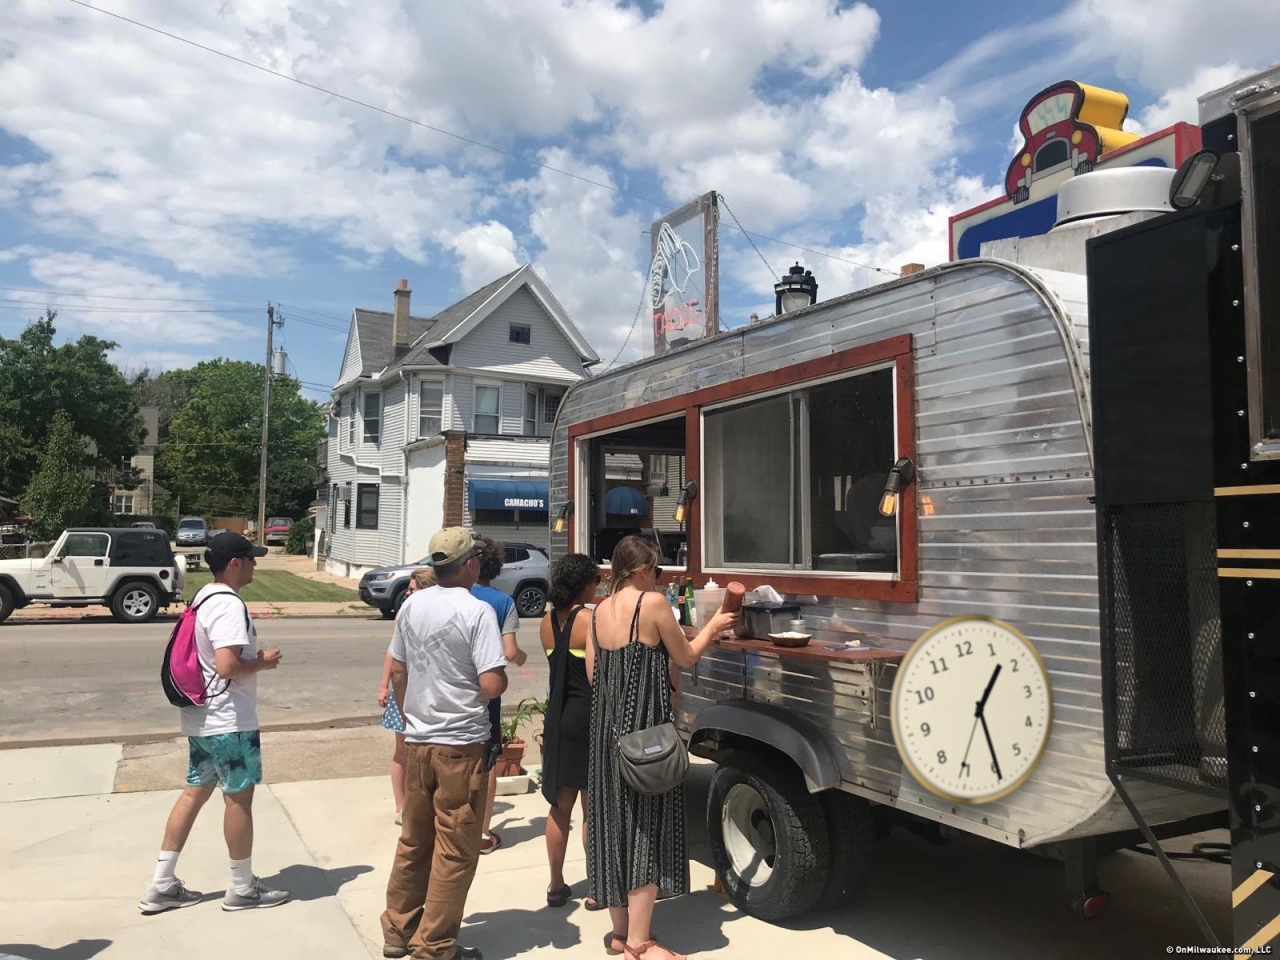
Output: 1h29m36s
